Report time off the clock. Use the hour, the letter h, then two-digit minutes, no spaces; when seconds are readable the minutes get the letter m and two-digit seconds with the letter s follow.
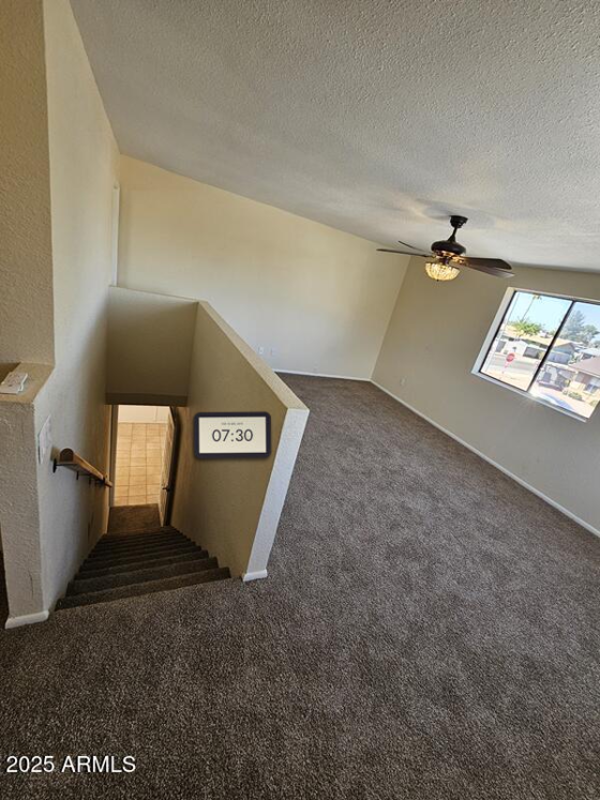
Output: 7h30
